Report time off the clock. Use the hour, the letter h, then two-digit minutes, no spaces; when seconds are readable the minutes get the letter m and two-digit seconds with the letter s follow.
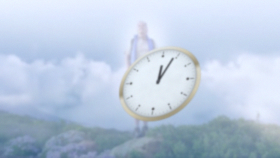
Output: 12h04
